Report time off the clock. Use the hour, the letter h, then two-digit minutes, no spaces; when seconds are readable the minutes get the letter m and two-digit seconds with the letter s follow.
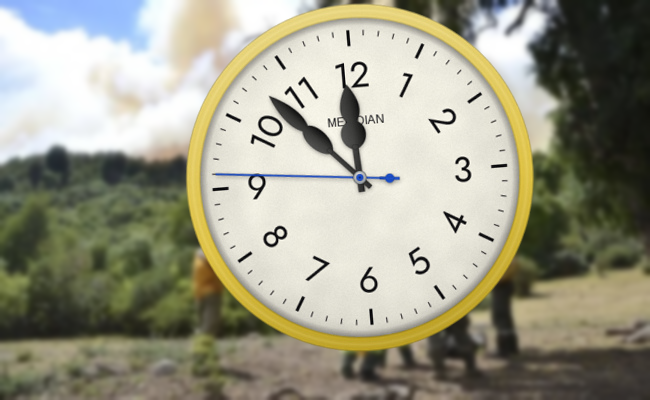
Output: 11h52m46s
